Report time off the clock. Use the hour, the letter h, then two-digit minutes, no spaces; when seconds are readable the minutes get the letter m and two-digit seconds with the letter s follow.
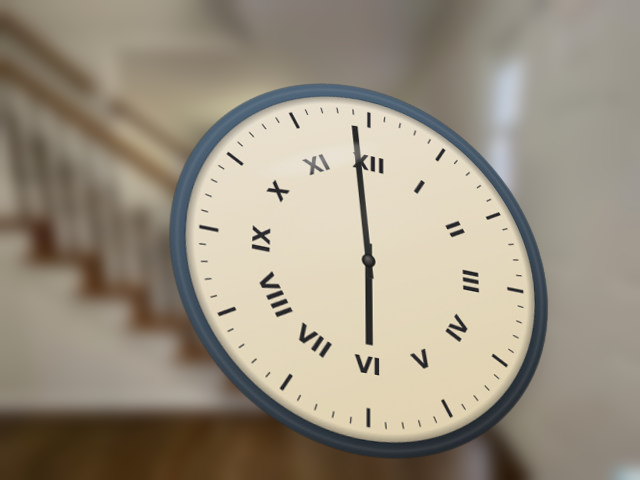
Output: 5h59
